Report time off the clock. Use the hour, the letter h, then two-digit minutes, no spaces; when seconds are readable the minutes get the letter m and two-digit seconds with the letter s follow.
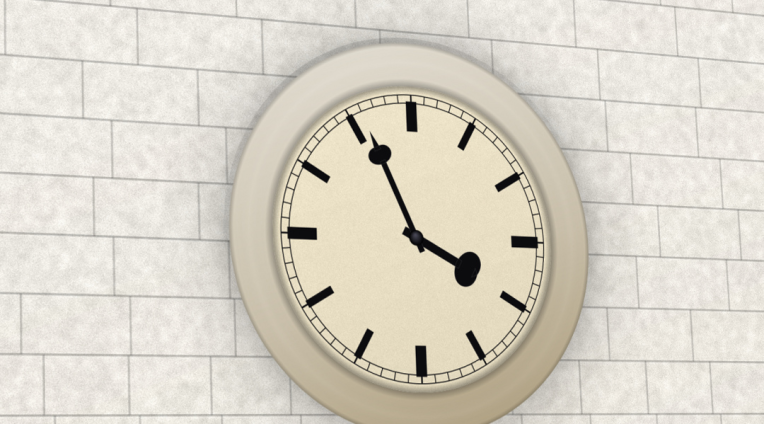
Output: 3h56
